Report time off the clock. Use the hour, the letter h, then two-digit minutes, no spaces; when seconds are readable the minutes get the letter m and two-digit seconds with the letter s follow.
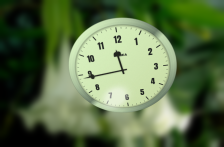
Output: 11h44
